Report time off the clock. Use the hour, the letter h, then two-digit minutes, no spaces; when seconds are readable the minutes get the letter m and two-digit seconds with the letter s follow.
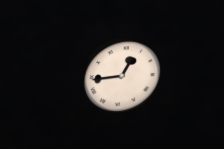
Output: 12h44
